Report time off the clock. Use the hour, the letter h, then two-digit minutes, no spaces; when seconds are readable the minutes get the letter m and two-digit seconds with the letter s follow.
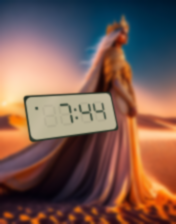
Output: 7h44
